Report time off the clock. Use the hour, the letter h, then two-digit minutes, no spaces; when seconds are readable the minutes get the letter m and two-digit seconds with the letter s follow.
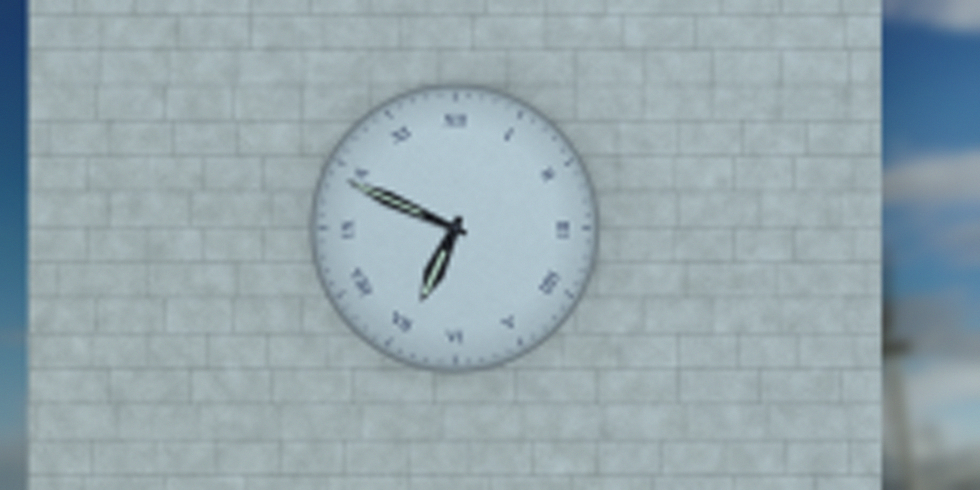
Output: 6h49
